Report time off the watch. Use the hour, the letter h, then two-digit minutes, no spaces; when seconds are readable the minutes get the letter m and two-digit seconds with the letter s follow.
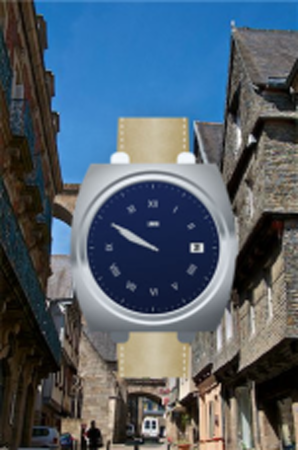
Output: 9h50
